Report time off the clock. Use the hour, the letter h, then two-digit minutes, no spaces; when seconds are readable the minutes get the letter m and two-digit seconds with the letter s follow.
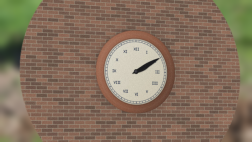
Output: 2h10
